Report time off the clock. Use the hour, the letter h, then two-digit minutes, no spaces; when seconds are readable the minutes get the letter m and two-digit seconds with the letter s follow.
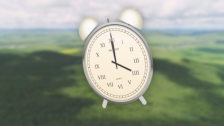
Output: 4h00
